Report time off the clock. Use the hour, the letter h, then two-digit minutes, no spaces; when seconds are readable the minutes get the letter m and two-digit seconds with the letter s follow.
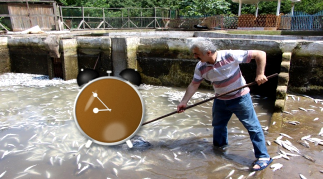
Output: 8h53
